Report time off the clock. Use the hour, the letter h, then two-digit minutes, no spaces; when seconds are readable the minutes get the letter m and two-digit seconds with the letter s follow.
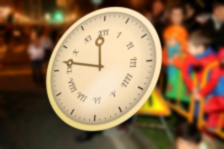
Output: 11h47
